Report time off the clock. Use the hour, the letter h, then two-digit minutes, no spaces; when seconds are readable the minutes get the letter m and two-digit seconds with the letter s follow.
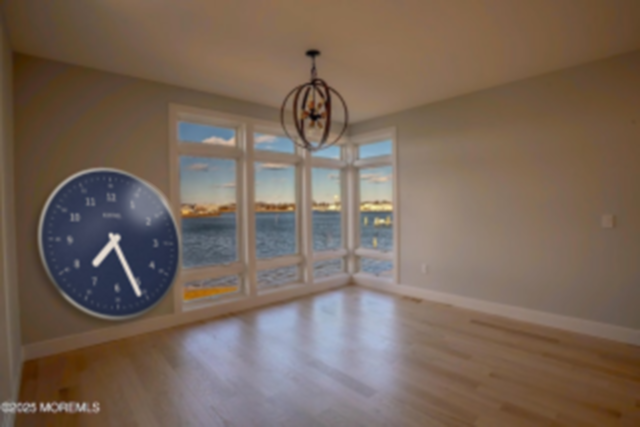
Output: 7h26
